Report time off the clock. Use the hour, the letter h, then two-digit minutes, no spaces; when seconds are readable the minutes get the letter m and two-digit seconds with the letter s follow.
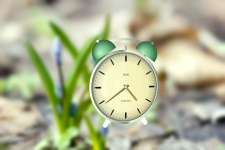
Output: 4h39
